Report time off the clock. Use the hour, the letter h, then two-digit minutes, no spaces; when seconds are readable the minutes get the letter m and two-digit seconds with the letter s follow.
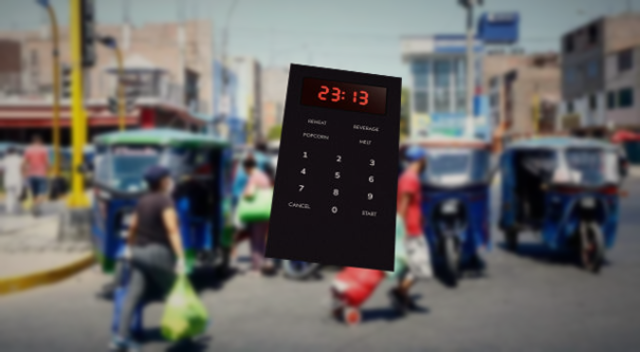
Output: 23h13
